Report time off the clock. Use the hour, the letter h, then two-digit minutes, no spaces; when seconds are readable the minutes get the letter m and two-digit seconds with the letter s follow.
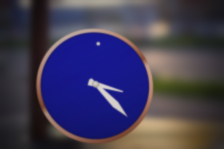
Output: 3h22
